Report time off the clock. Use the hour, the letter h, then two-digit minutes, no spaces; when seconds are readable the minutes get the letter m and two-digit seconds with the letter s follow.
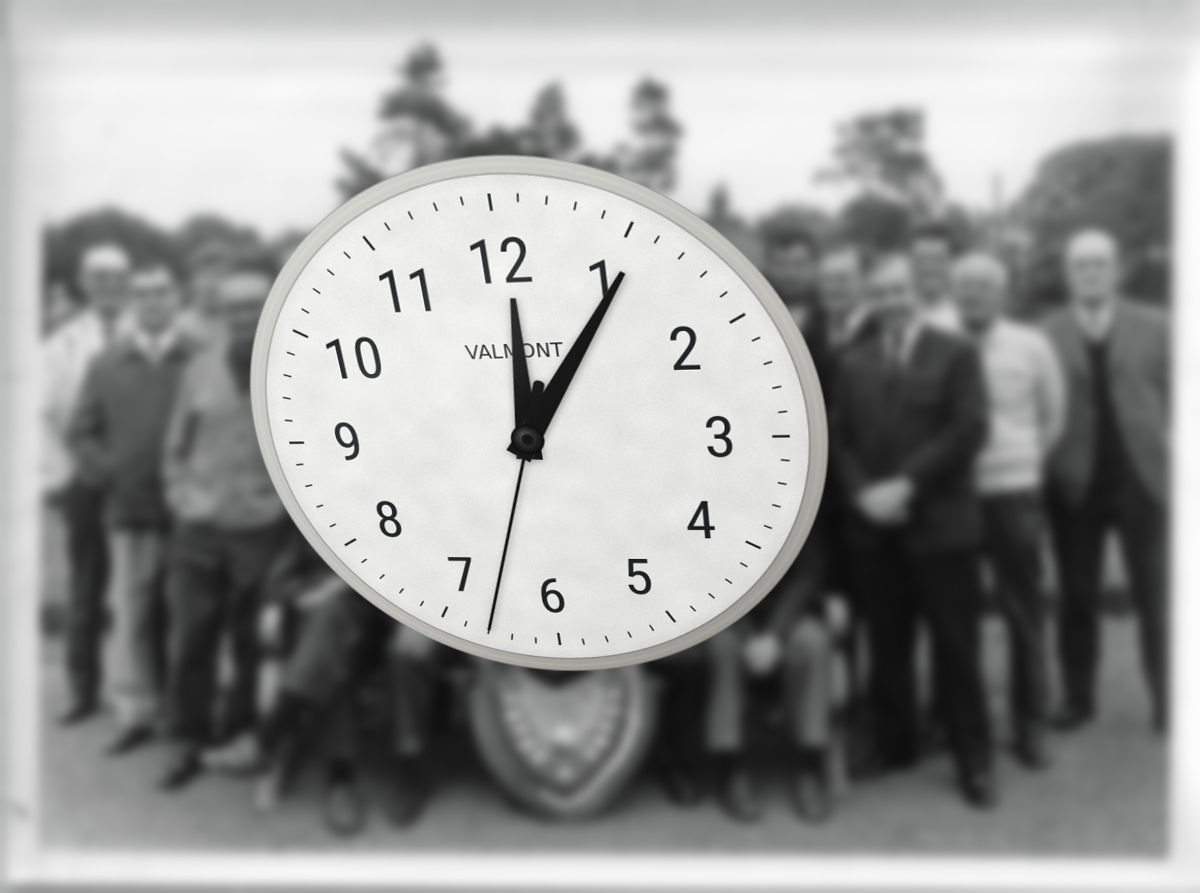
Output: 12h05m33s
